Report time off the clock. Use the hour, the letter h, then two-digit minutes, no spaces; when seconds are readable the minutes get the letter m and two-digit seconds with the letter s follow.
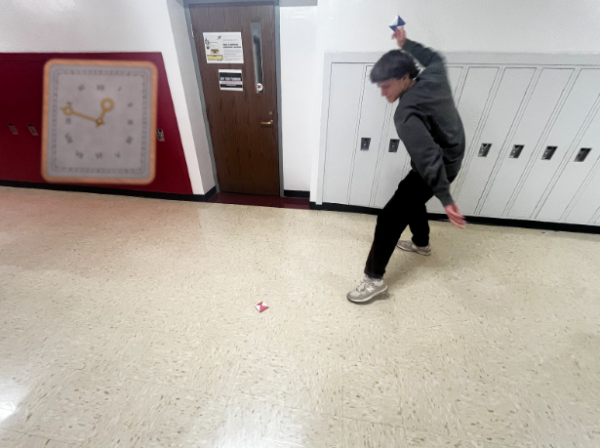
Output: 12h48
